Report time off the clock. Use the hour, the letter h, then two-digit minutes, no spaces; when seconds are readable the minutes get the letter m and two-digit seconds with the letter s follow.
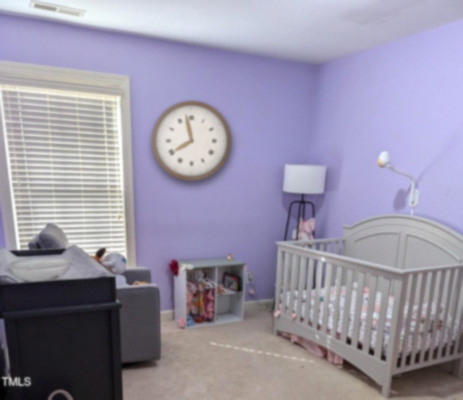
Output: 7h58
